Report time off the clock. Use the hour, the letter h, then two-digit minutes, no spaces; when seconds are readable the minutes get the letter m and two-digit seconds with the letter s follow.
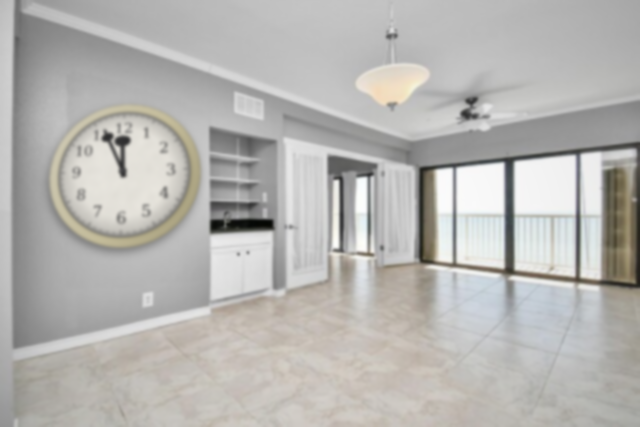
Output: 11h56
